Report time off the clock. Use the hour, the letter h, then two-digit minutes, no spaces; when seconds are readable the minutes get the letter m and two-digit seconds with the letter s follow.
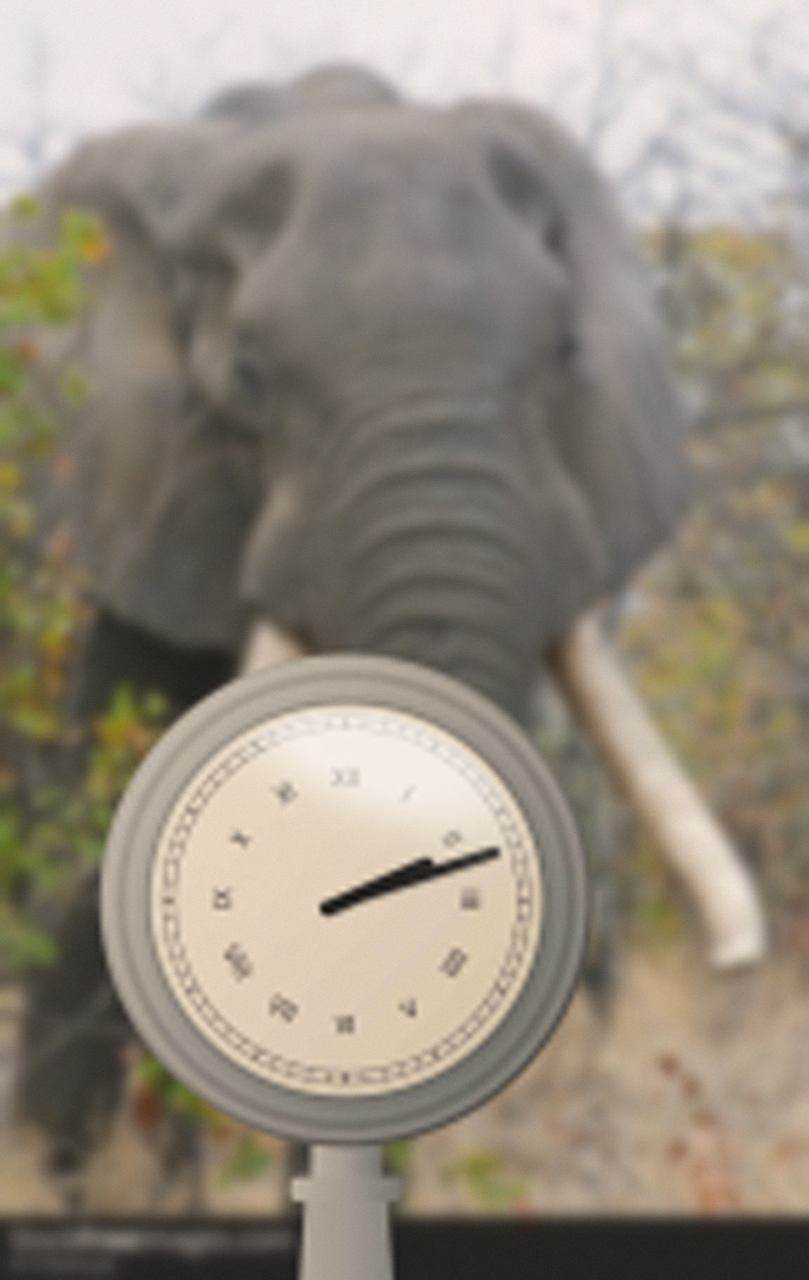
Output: 2h12
